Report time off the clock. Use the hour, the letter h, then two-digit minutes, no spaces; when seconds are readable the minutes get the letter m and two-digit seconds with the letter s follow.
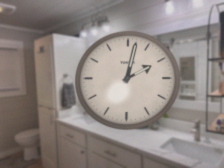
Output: 2h02
